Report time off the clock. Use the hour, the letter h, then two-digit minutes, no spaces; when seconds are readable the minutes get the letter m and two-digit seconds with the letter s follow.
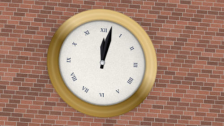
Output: 12h02
